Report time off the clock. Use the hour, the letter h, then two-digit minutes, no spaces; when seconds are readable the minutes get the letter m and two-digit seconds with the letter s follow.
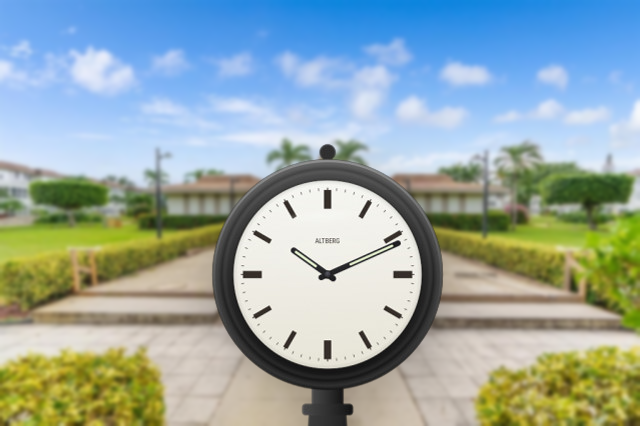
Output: 10h11
